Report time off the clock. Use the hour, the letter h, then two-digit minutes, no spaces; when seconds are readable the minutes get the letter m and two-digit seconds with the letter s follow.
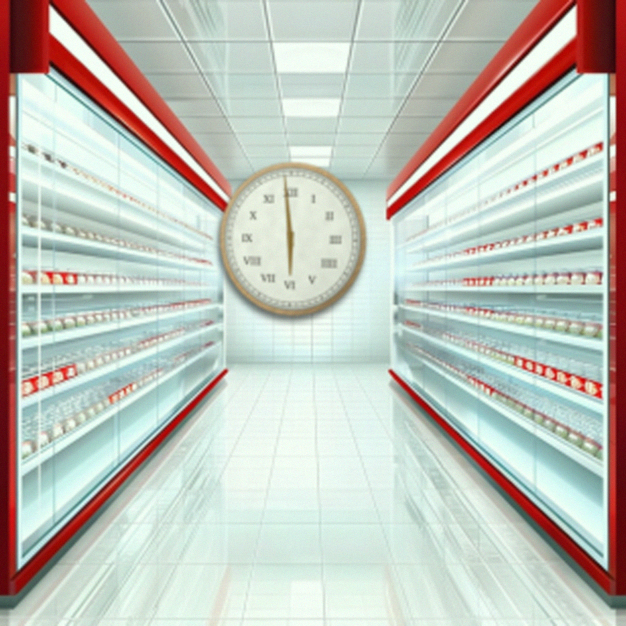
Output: 5h59
